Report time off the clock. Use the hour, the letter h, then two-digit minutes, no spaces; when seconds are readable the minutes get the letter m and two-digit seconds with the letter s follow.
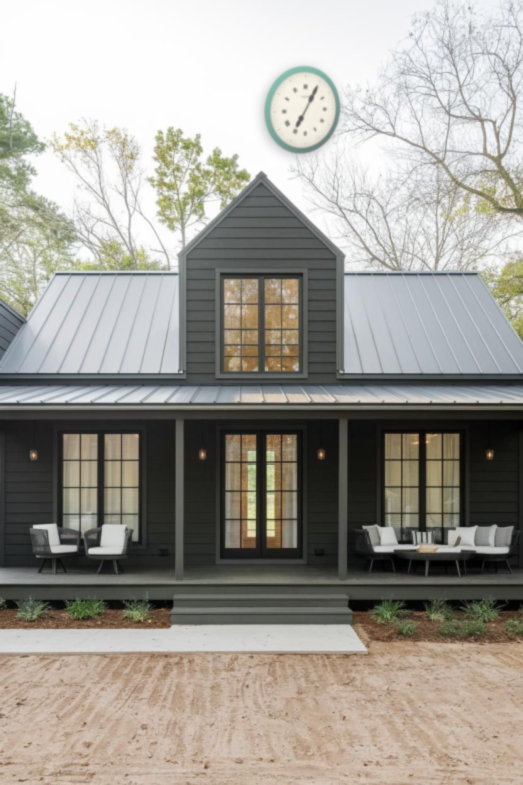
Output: 7h05
